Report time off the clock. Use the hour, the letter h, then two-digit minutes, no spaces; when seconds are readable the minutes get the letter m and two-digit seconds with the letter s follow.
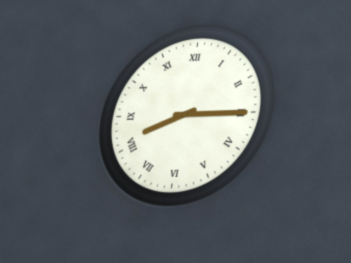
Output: 8h15
